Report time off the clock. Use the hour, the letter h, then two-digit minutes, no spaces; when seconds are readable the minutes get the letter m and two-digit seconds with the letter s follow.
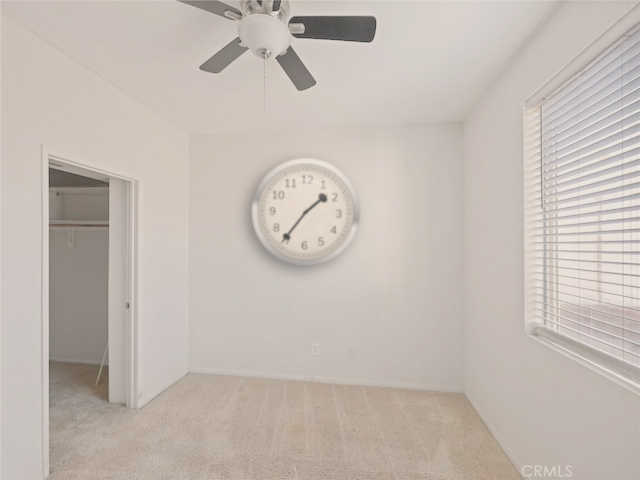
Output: 1h36
